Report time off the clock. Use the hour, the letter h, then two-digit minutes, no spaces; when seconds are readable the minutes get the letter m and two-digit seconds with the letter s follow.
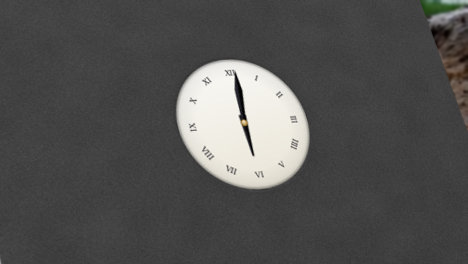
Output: 6h01
